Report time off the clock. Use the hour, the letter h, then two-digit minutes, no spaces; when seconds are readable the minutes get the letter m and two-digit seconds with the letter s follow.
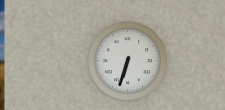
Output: 6h33
